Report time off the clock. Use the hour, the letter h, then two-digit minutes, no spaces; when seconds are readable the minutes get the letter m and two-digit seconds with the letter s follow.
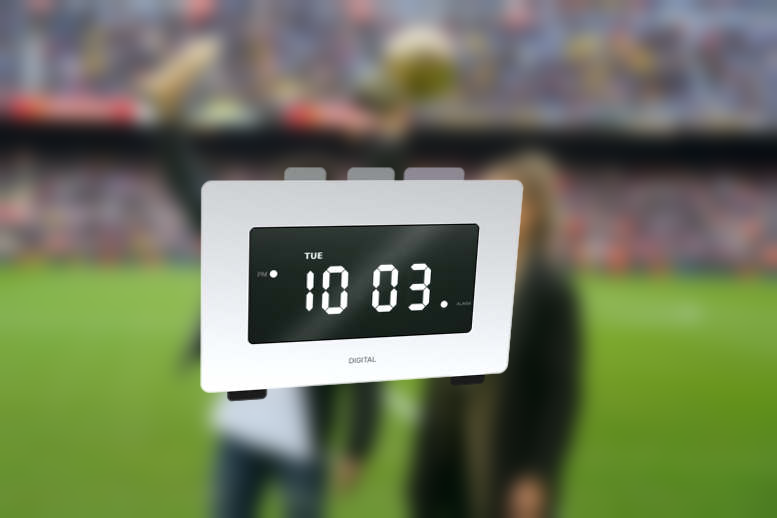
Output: 10h03
